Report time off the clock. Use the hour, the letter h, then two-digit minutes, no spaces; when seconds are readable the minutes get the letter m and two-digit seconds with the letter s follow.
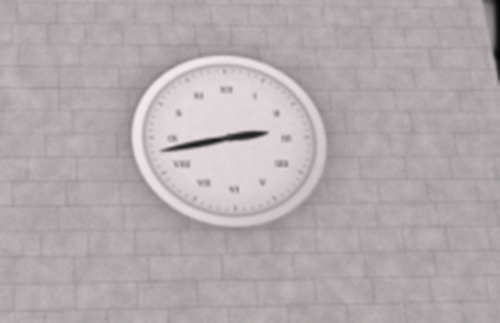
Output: 2h43
